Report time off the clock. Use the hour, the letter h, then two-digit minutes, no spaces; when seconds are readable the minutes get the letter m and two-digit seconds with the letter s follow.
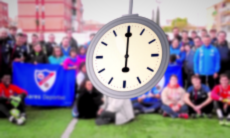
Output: 6h00
